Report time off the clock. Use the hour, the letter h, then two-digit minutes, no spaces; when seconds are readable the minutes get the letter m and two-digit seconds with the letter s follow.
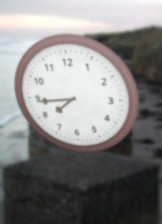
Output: 7h44
